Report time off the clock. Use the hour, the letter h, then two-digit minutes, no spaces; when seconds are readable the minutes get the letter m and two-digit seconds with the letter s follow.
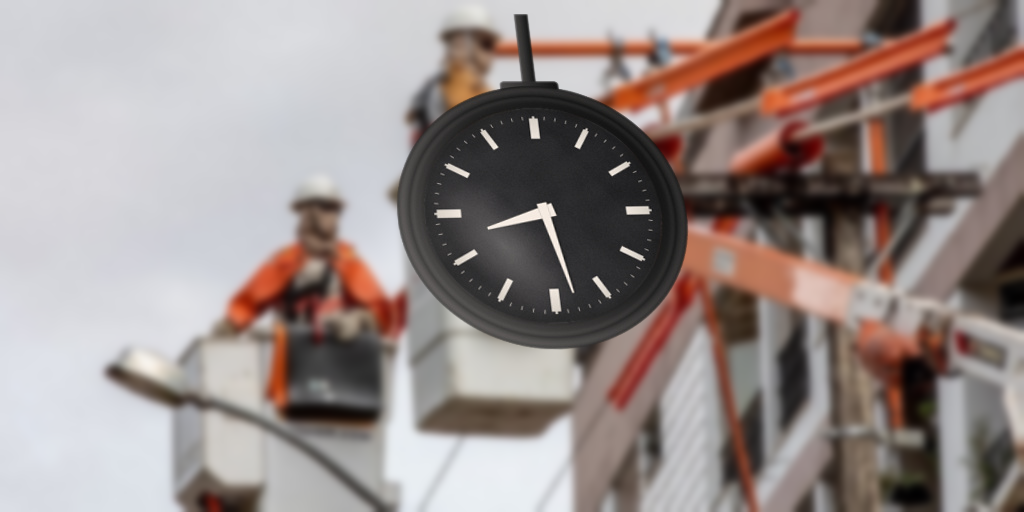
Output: 8h28
